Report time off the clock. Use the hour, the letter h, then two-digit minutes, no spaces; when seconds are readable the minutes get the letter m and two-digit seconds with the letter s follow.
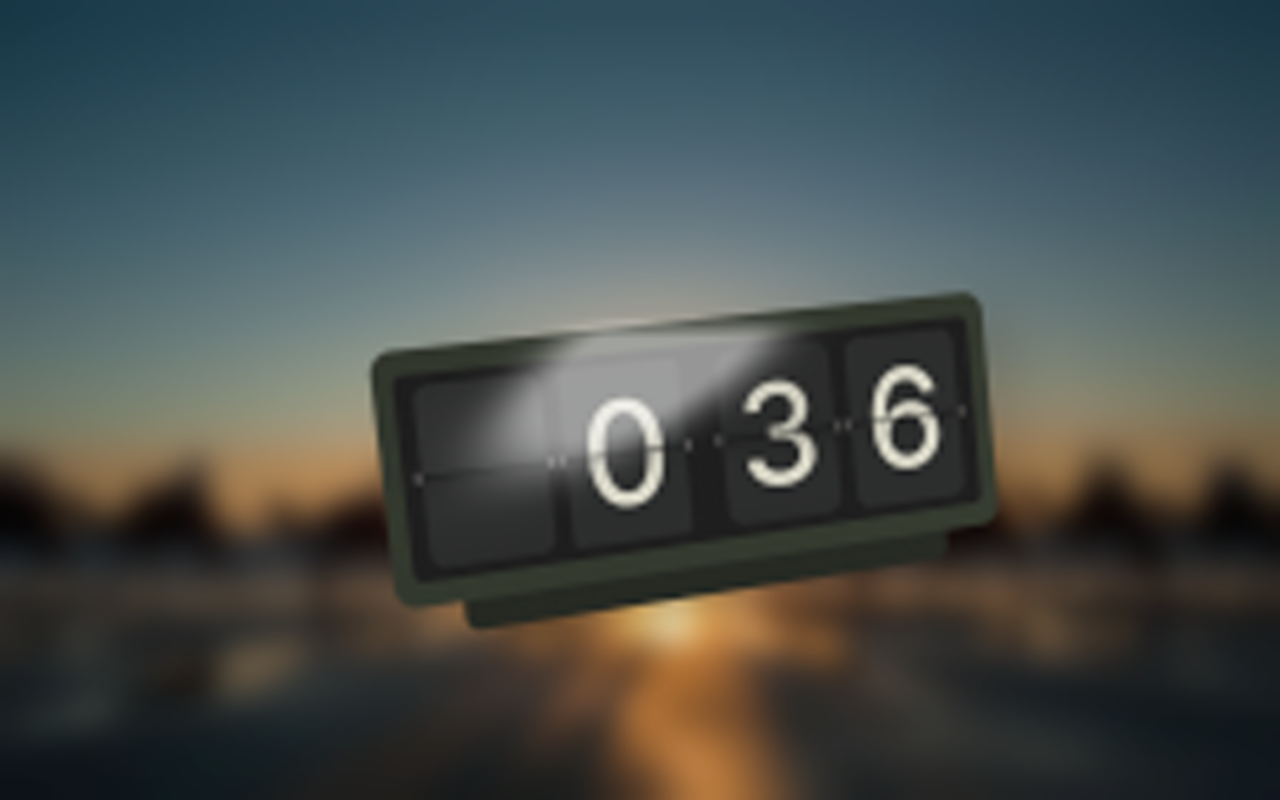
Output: 0h36
